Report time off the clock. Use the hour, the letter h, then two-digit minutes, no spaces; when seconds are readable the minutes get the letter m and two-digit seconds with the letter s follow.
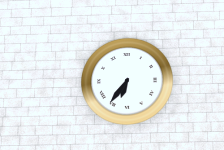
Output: 6h36
